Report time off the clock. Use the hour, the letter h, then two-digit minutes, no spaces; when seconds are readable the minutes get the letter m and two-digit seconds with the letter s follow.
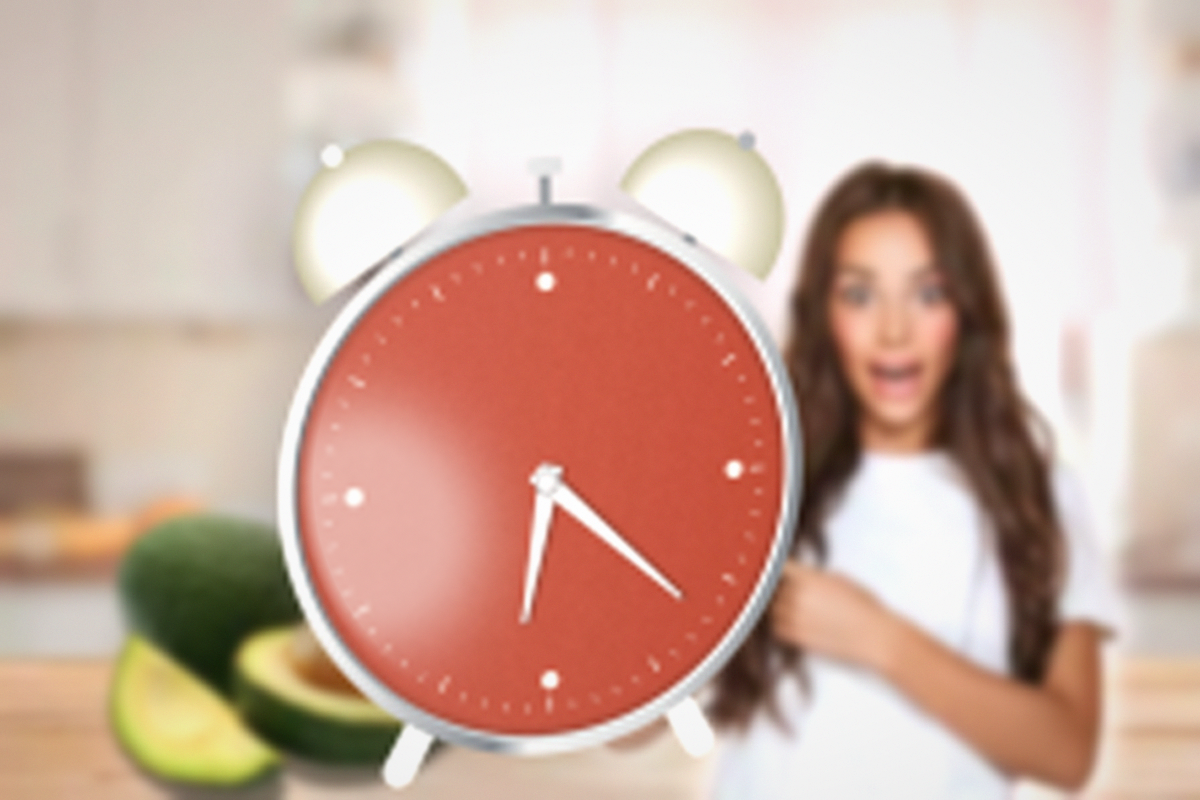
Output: 6h22
